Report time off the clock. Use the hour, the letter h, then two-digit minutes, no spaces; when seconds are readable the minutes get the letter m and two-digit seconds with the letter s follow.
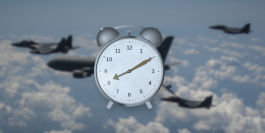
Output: 8h10
